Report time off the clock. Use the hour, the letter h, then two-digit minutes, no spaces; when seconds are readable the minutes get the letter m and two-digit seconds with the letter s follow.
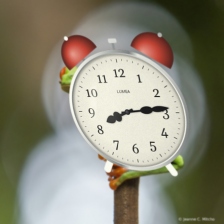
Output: 8h14
